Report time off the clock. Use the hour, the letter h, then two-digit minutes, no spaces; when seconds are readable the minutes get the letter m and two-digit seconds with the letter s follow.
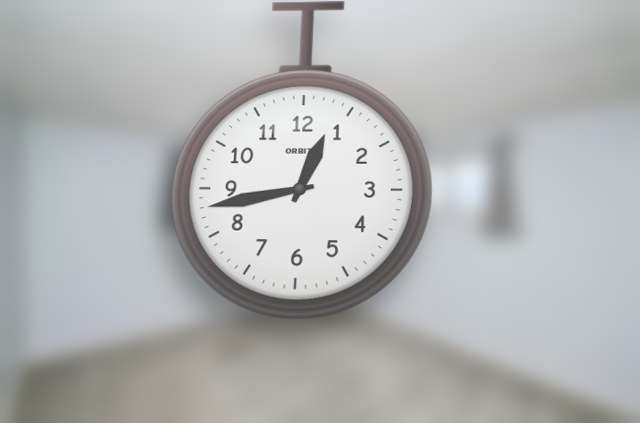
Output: 12h43
